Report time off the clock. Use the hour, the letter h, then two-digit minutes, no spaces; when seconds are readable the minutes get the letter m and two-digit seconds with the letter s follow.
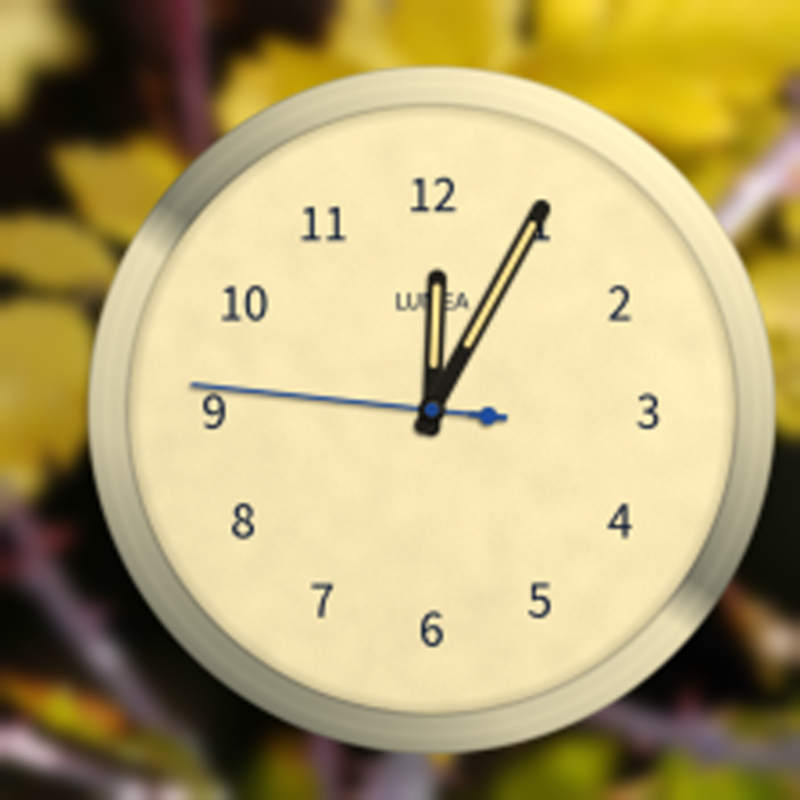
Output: 12h04m46s
